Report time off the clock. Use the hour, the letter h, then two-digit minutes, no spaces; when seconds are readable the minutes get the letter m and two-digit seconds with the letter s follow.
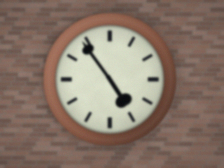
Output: 4h54
